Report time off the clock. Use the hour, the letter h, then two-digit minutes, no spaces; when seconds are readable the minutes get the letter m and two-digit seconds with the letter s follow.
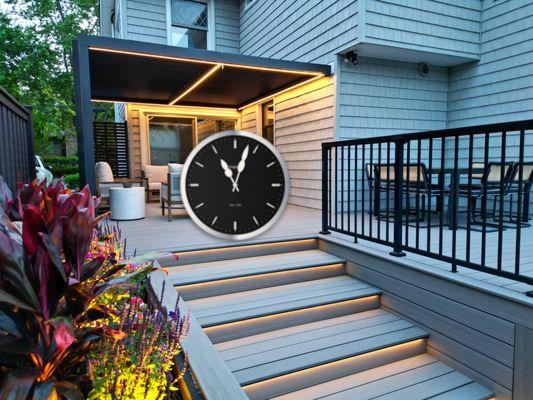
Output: 11h03
